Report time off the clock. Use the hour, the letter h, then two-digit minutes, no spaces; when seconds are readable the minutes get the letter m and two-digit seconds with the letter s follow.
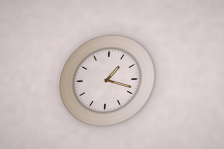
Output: 1h18
